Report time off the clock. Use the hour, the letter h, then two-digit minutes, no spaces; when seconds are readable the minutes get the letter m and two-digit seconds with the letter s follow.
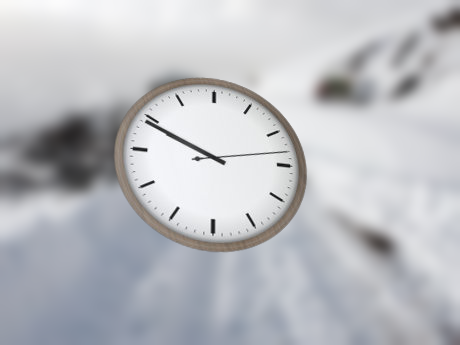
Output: 9h49m13s
